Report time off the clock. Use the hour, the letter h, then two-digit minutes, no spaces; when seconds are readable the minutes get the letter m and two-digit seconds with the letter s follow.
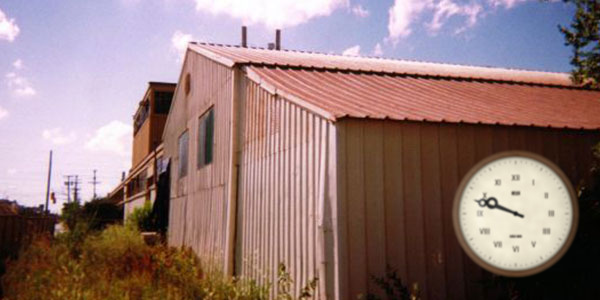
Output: 9h48
